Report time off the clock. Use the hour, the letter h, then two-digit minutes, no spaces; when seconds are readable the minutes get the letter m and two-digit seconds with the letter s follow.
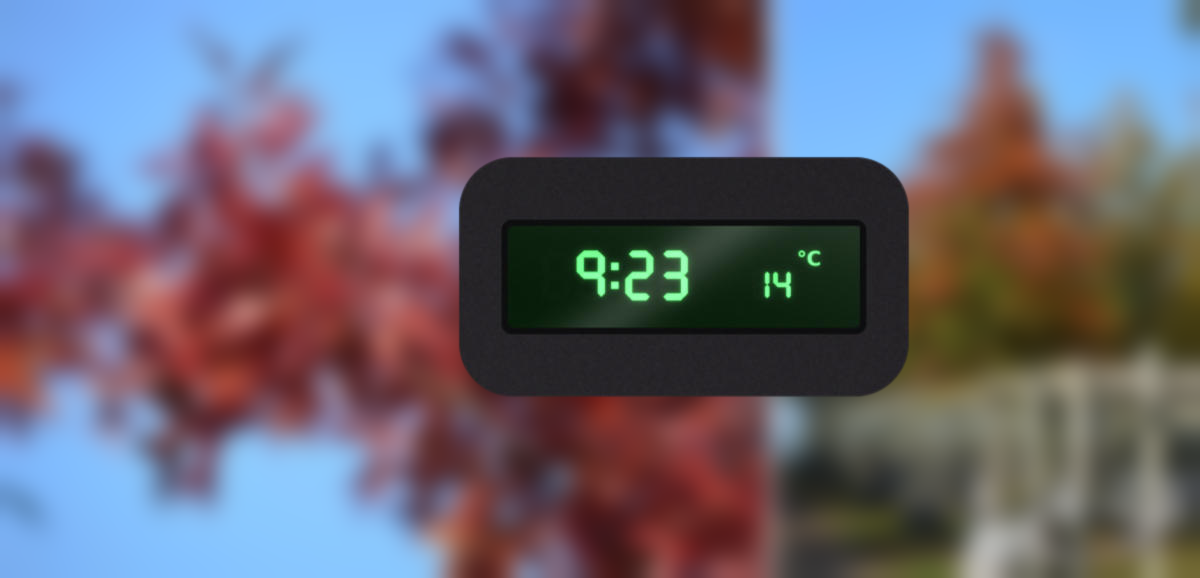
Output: 9h23
